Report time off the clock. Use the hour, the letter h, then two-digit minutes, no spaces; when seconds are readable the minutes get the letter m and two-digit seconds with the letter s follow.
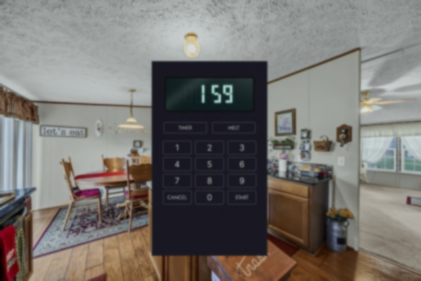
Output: 1h59
